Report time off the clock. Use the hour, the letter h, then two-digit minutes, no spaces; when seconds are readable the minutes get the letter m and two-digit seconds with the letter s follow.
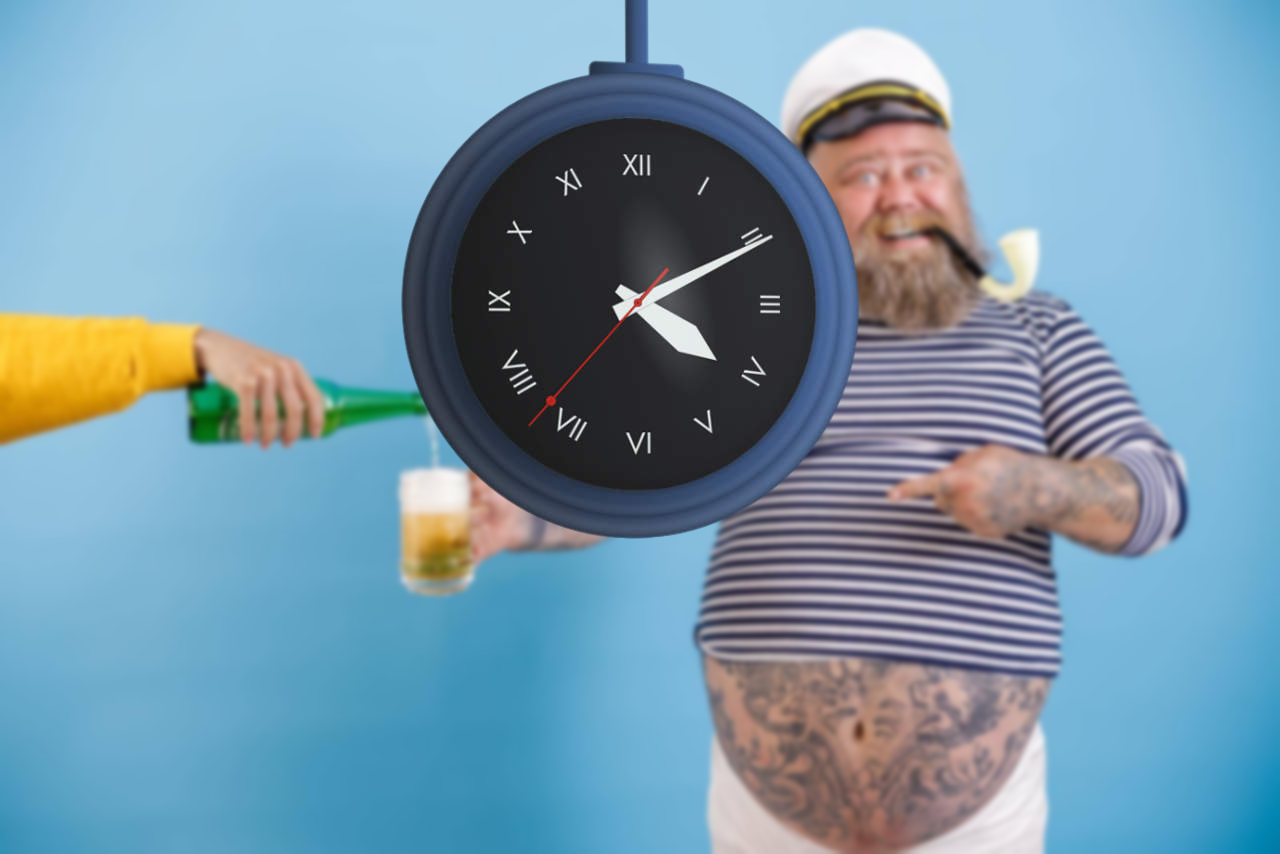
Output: 4h10m37s
